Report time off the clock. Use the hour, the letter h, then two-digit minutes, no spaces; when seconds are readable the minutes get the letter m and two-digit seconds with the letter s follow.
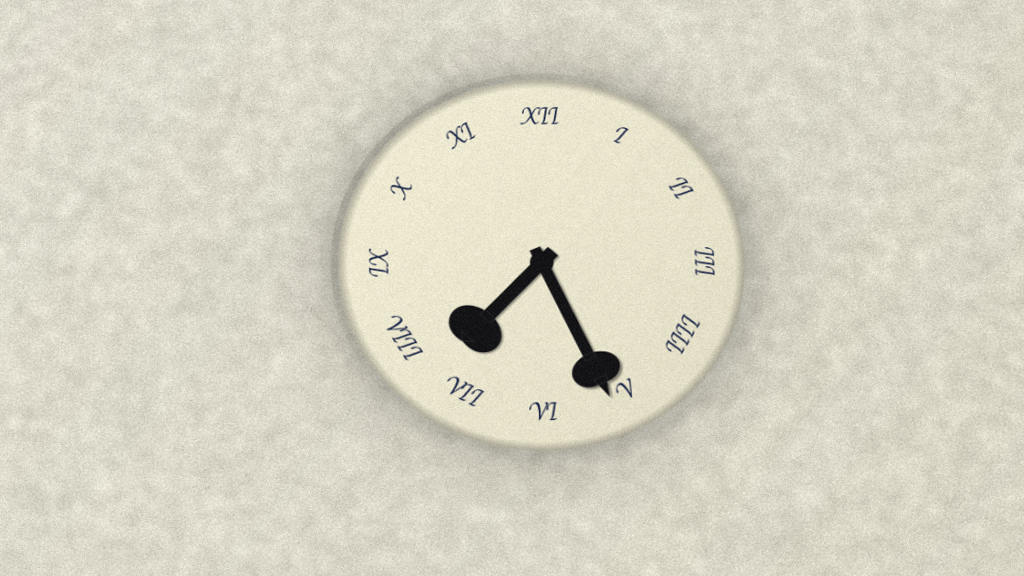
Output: 7h26
